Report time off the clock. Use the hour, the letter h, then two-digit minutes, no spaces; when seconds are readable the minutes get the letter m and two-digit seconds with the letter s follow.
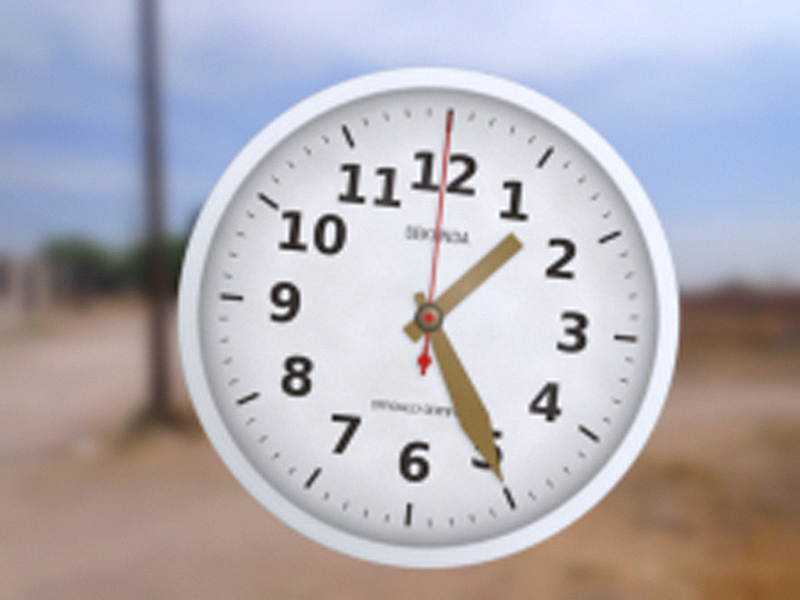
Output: 1h25m00s
